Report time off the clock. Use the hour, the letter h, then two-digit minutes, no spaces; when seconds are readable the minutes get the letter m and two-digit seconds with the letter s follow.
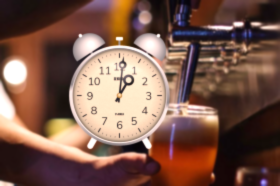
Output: 1h01
